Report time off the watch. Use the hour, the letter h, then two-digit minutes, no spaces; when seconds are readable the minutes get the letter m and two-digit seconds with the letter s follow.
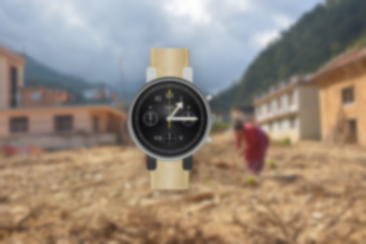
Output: 1h15
